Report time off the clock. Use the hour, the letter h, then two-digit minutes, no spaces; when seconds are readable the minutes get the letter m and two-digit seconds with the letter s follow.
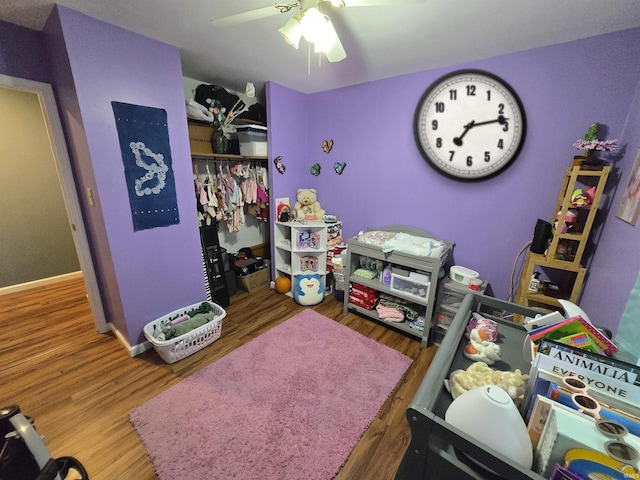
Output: 7h13
